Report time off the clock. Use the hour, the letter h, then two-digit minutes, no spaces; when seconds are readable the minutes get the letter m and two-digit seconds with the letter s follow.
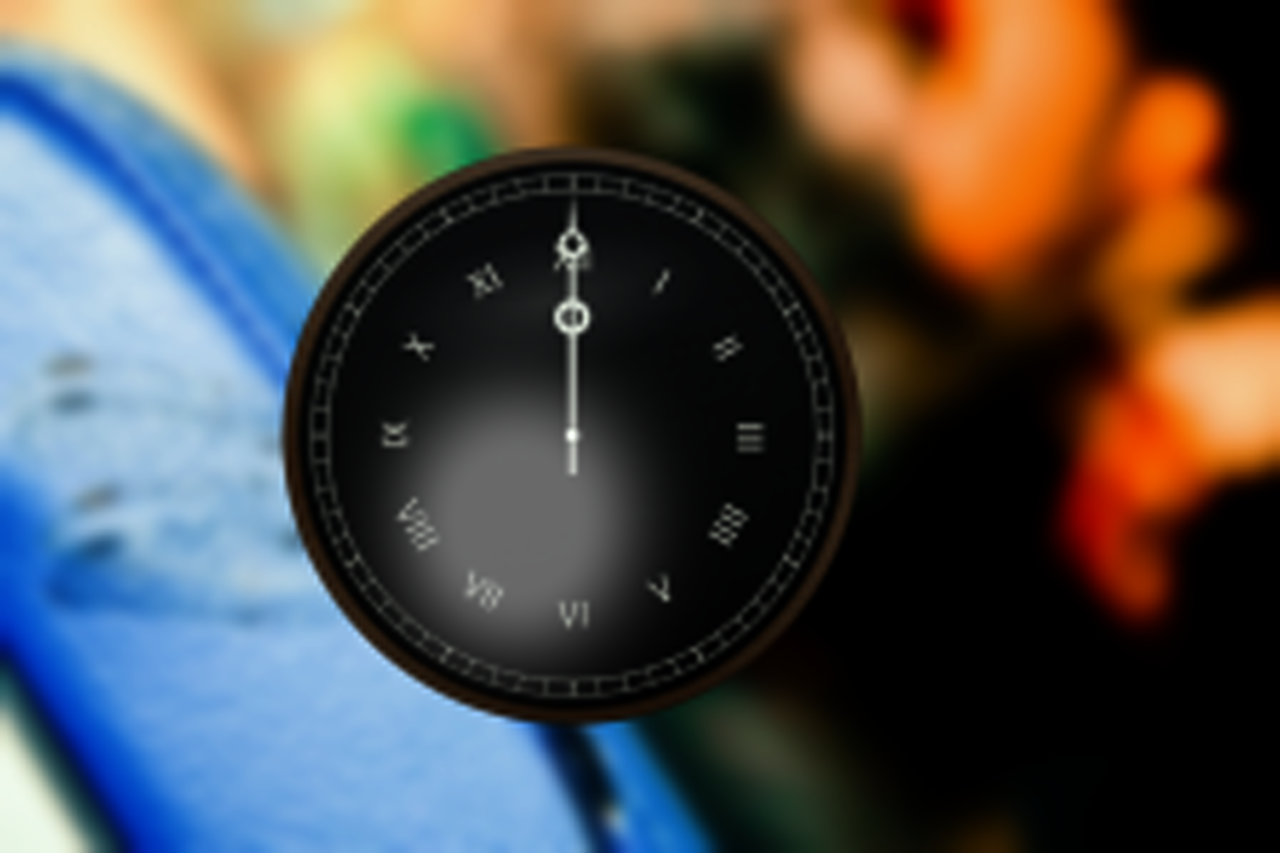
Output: 12h00
